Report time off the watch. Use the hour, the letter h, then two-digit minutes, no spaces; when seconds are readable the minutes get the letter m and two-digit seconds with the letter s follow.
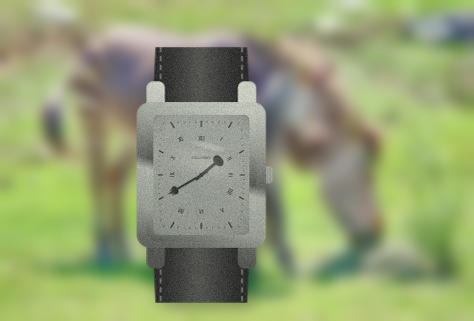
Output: 1h40
